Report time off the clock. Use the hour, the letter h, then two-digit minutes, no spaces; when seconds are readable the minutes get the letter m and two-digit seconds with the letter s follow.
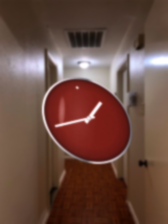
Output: 1h44
